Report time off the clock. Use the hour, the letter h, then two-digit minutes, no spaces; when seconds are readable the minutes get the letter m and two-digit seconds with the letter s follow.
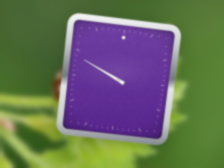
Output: 9h49
